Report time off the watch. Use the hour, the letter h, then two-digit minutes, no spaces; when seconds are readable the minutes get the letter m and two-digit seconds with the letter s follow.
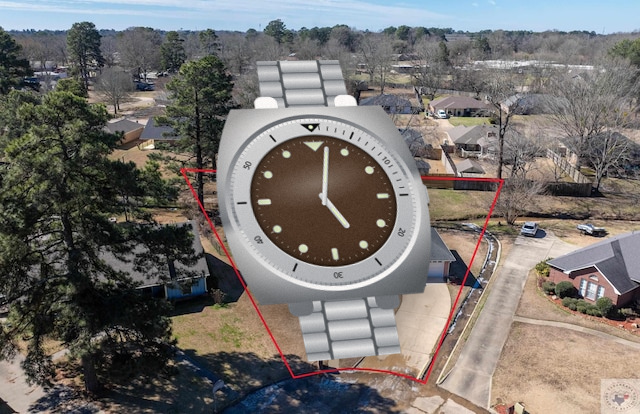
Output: 5h02
